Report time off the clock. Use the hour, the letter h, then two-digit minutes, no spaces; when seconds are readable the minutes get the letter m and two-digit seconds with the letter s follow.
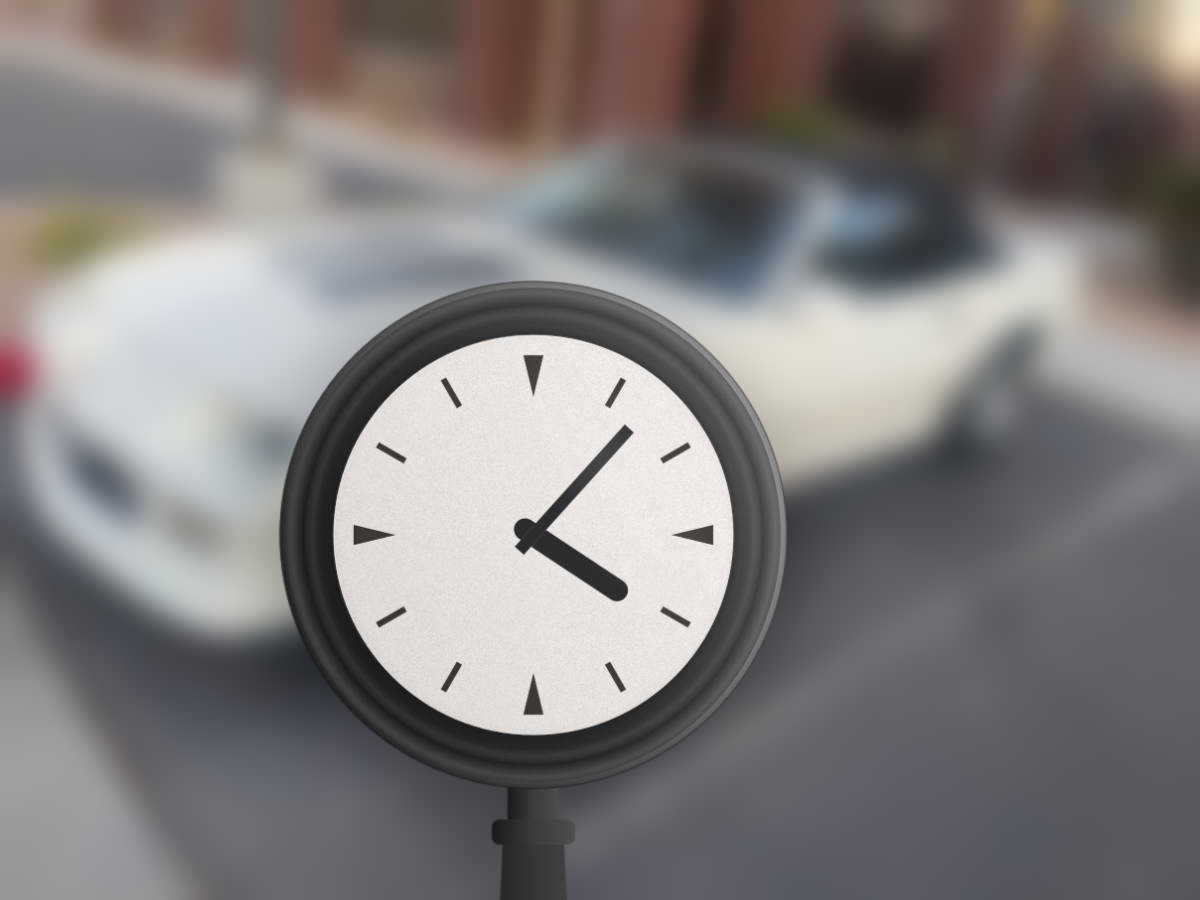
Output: 4h07
